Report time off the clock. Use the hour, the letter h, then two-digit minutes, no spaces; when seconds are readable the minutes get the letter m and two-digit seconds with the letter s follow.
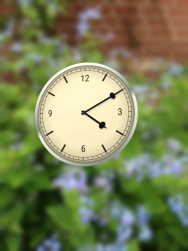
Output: 4h10
